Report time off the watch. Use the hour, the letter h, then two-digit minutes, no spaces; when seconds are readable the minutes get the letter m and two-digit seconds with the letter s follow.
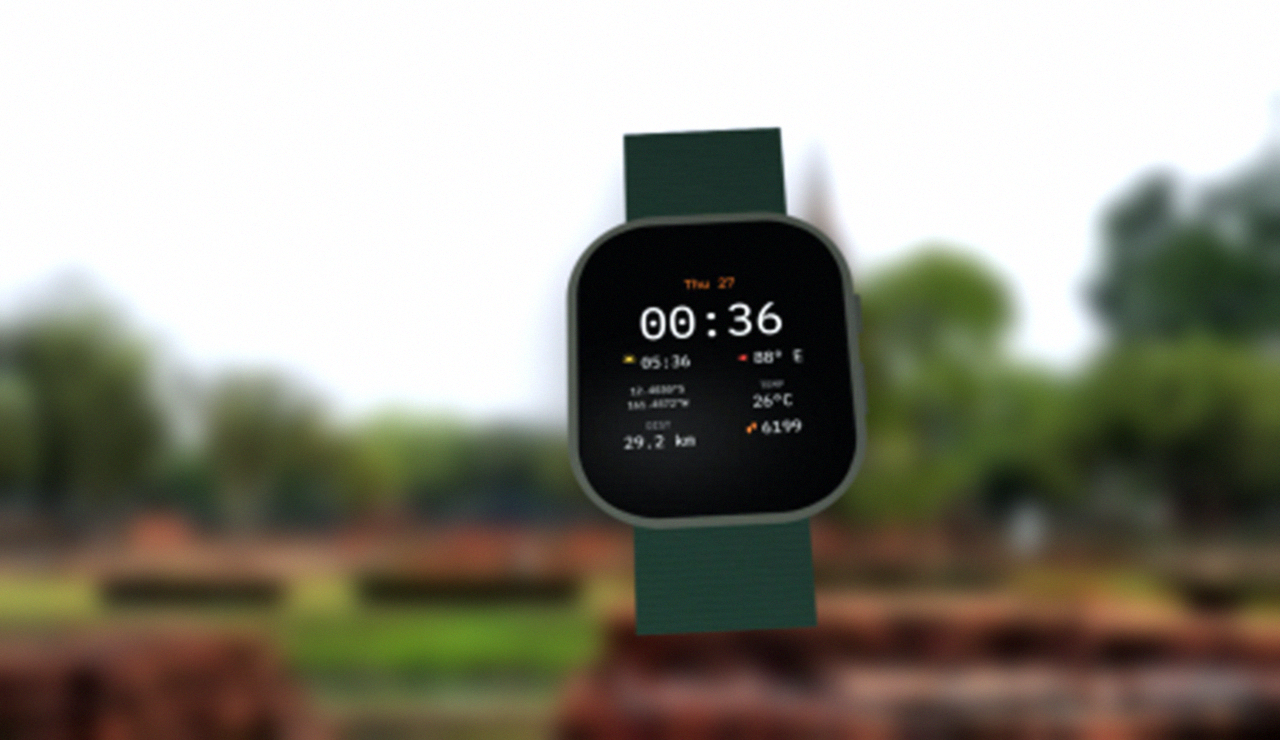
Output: 0h36
